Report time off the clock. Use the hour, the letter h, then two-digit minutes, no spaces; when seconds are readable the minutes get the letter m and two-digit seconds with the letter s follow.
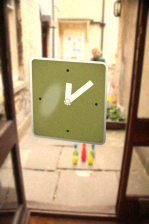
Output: 12h08
